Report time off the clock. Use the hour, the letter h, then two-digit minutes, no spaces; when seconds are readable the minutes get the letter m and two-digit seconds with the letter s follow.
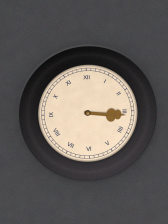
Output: 3h16
